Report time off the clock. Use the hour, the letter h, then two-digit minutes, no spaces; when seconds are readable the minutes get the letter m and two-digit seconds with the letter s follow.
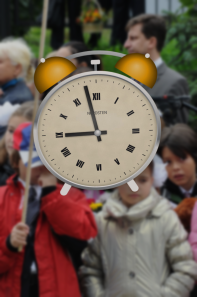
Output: 8h58
